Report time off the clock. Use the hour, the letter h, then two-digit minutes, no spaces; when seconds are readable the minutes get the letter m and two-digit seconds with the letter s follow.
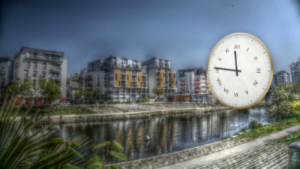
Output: 11h46
